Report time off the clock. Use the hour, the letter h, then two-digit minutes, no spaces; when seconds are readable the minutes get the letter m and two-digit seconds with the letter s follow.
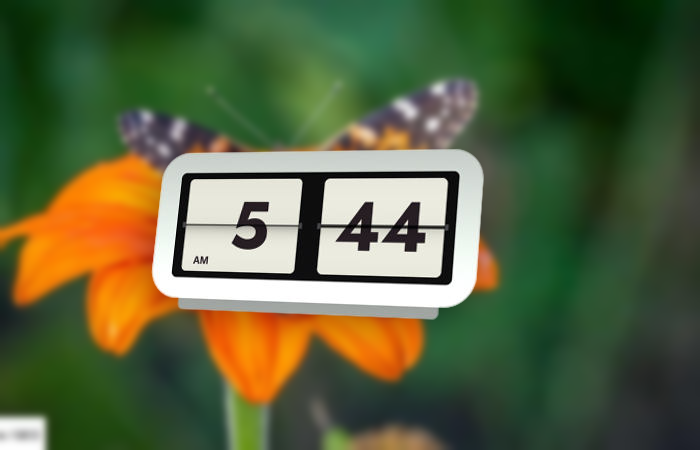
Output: 5h44
